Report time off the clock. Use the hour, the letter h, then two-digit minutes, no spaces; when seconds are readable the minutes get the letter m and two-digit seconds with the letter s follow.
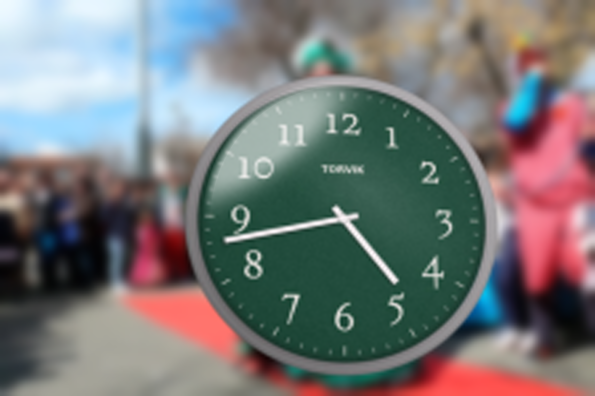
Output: 4h43
